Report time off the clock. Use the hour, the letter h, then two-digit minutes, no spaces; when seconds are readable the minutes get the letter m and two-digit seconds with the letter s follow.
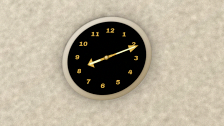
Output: 8h11
